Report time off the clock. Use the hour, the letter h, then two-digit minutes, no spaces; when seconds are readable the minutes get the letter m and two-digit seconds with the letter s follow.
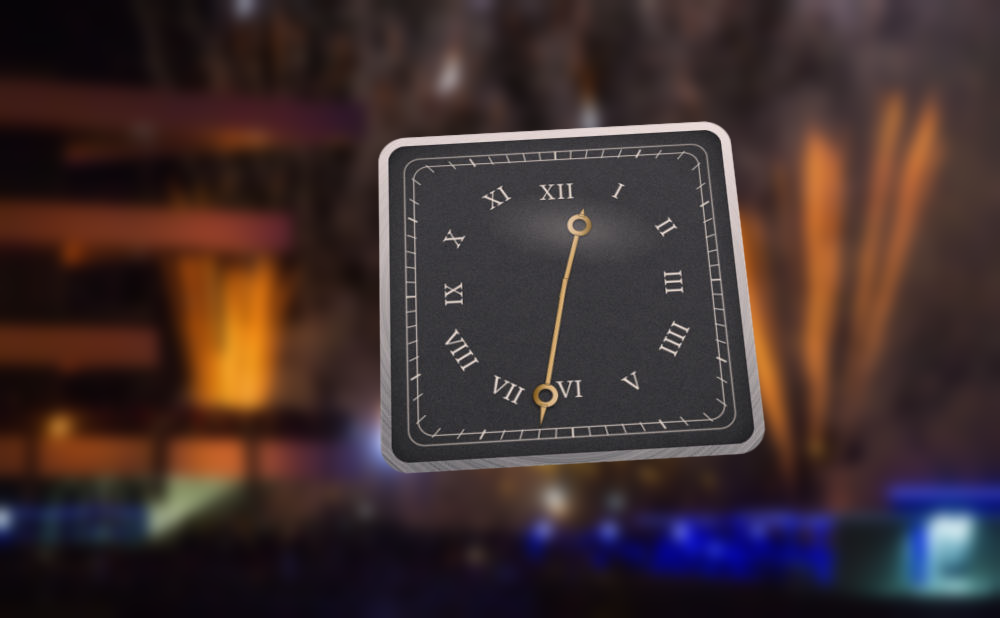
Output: 12h32
